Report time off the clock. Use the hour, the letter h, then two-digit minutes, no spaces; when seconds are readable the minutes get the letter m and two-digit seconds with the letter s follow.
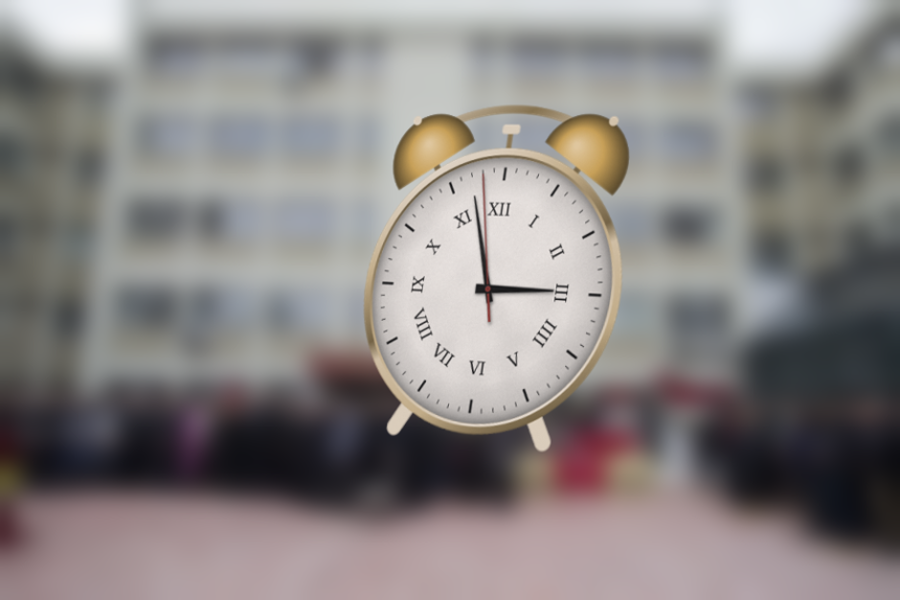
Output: 2h56m58s
